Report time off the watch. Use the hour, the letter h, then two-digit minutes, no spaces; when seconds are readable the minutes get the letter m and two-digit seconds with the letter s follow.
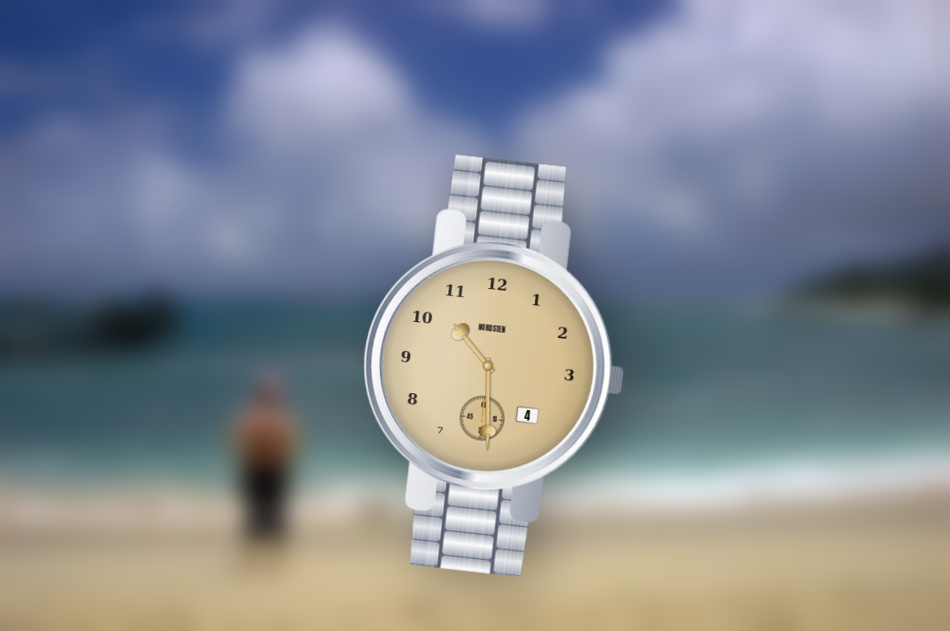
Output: 10h29
